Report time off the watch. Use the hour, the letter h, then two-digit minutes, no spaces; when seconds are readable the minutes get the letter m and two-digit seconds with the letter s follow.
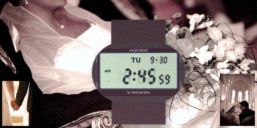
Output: 2h45m59s
